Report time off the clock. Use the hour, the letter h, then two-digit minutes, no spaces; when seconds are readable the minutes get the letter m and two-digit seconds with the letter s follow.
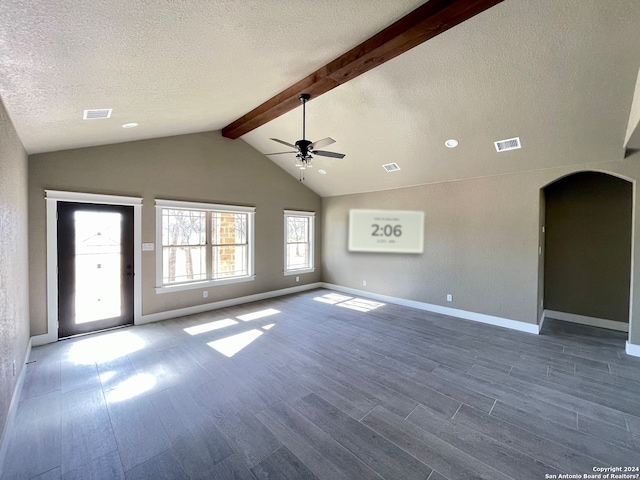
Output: 2h06
